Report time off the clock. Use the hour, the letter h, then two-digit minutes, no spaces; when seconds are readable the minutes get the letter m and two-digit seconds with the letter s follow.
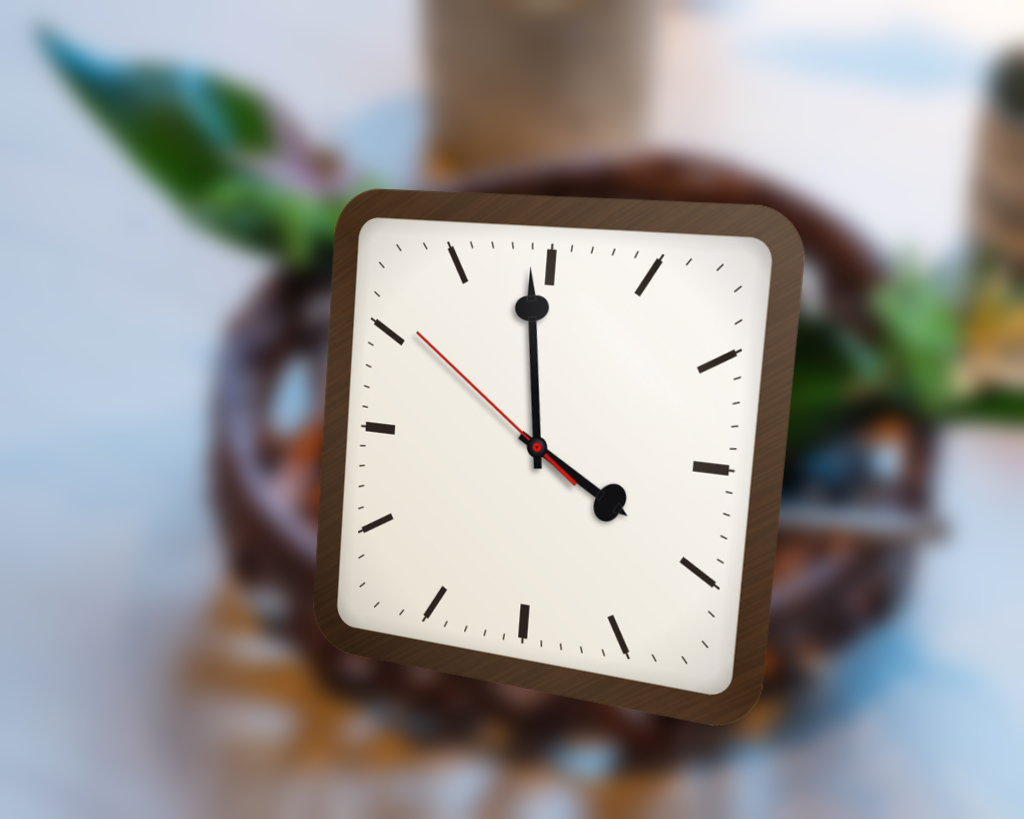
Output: 3h58m51s
